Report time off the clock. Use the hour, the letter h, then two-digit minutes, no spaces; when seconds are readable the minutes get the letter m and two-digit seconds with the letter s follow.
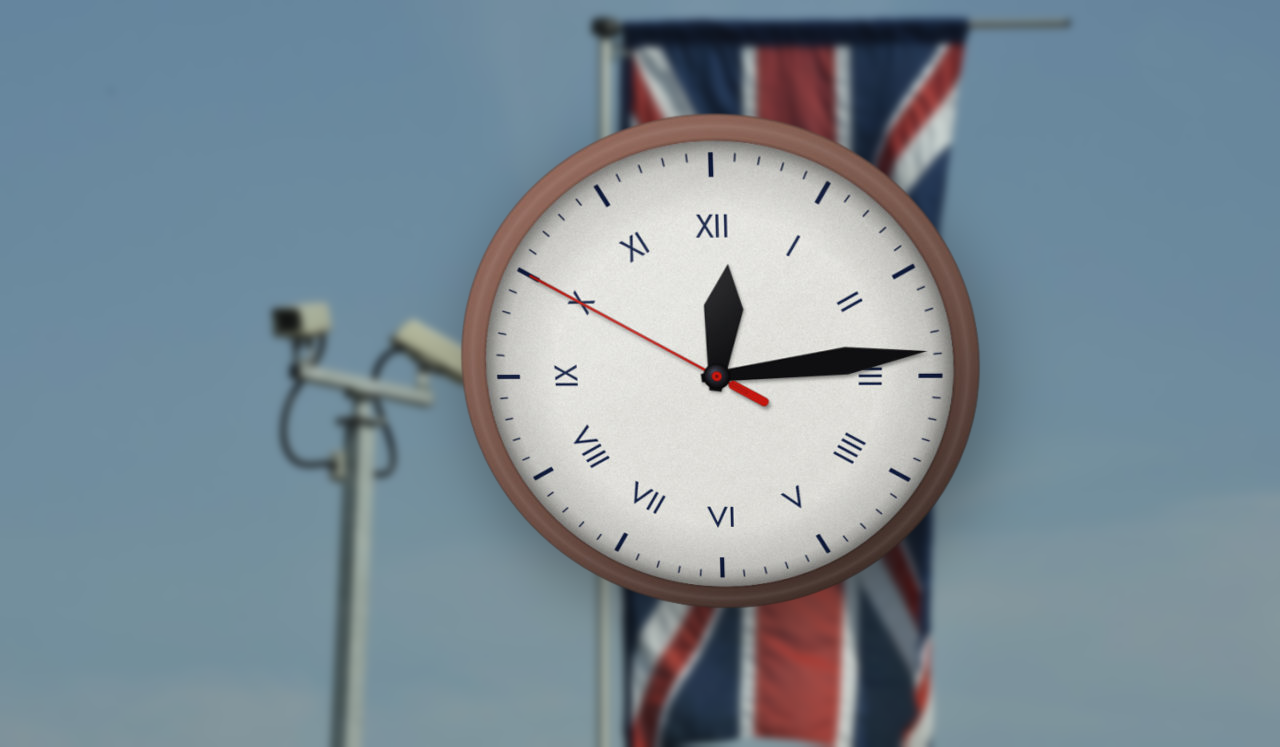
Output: 12h13m50s
